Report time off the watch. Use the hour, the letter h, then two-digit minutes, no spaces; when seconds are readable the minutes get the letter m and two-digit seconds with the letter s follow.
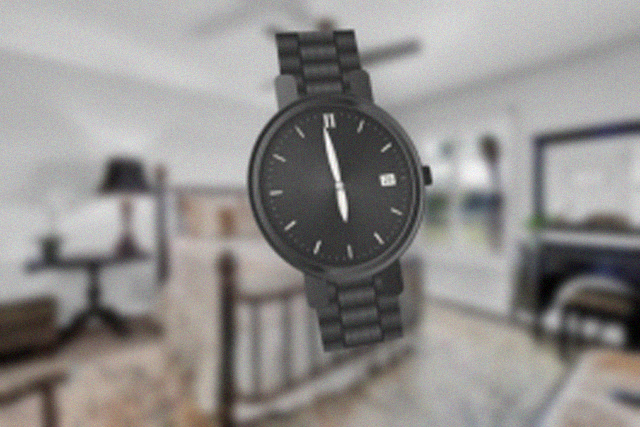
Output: 5h59
